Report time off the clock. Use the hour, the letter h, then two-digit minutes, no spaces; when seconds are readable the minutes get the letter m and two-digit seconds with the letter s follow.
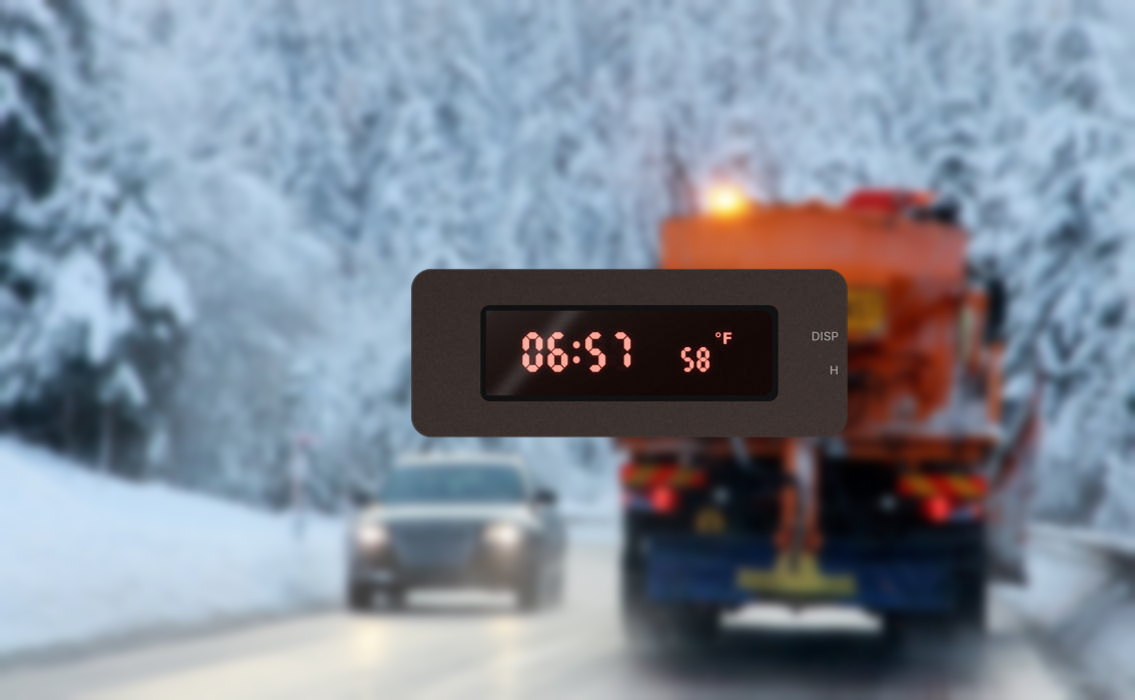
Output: 6h57
